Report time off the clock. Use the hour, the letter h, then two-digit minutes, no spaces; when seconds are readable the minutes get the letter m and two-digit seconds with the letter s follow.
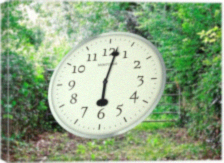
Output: 6h02
